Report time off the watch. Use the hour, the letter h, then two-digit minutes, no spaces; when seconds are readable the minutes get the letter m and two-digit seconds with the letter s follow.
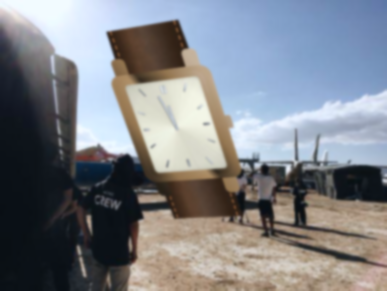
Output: 11h58
